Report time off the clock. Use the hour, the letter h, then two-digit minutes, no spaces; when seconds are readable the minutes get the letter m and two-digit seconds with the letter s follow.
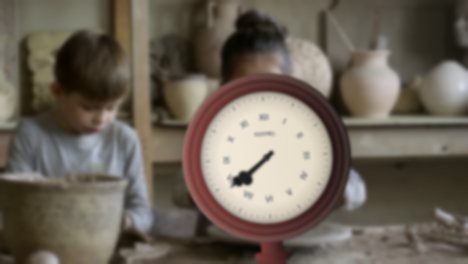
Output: 7h39
